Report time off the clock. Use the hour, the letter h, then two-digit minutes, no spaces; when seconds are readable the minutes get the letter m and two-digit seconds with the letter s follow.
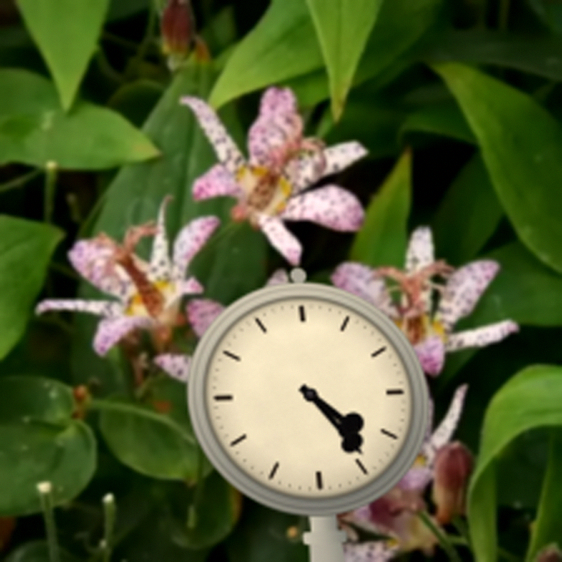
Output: 4h24
